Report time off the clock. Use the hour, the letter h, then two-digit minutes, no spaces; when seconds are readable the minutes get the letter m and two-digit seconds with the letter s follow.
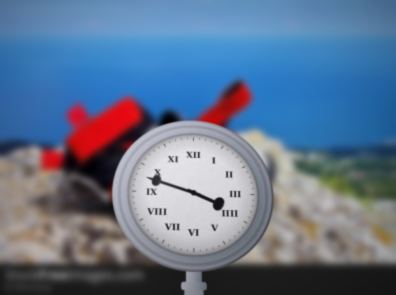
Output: 3h48
